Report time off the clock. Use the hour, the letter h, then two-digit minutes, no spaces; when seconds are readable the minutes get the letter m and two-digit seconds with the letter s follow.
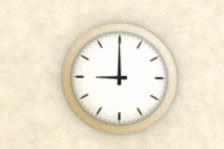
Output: 9h00
